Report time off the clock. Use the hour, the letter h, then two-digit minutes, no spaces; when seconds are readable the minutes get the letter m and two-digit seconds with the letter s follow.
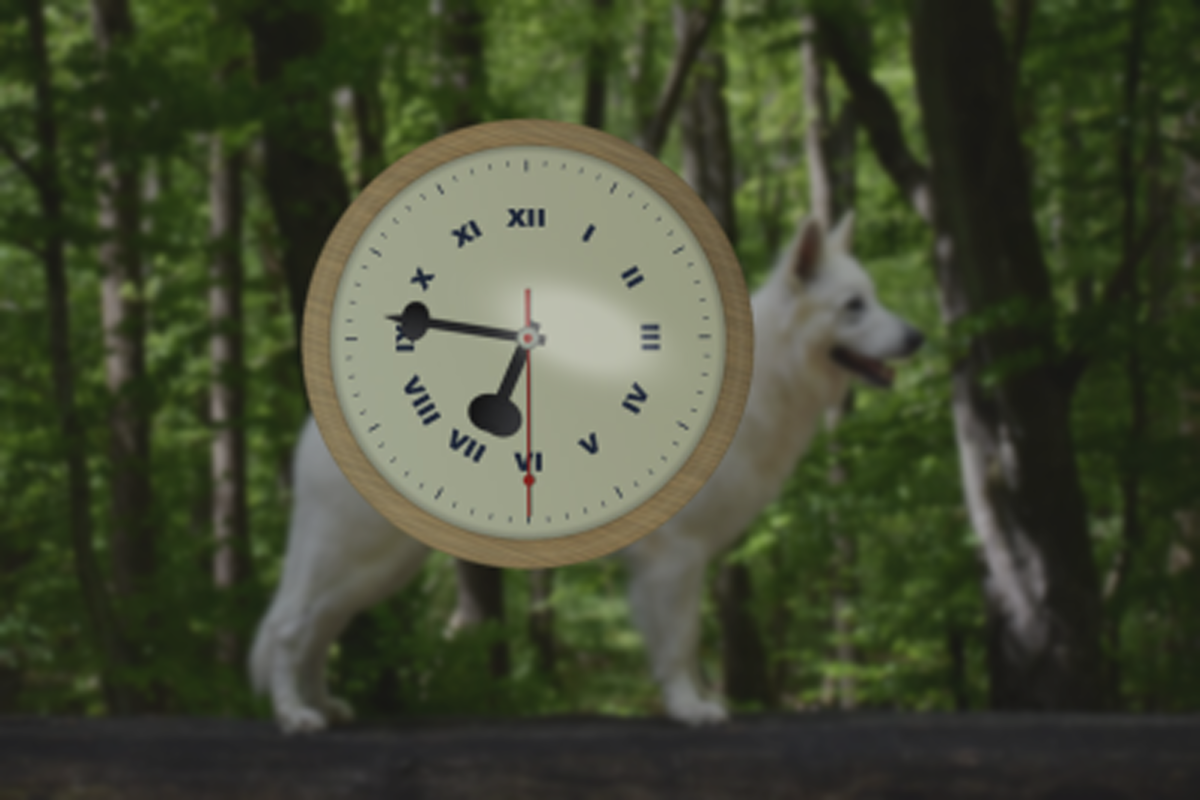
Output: 6h46m30s
